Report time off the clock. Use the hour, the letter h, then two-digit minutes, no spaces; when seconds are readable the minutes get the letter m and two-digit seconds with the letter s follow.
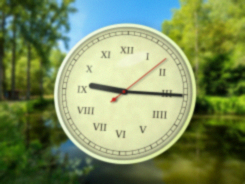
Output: 9h15m08s
